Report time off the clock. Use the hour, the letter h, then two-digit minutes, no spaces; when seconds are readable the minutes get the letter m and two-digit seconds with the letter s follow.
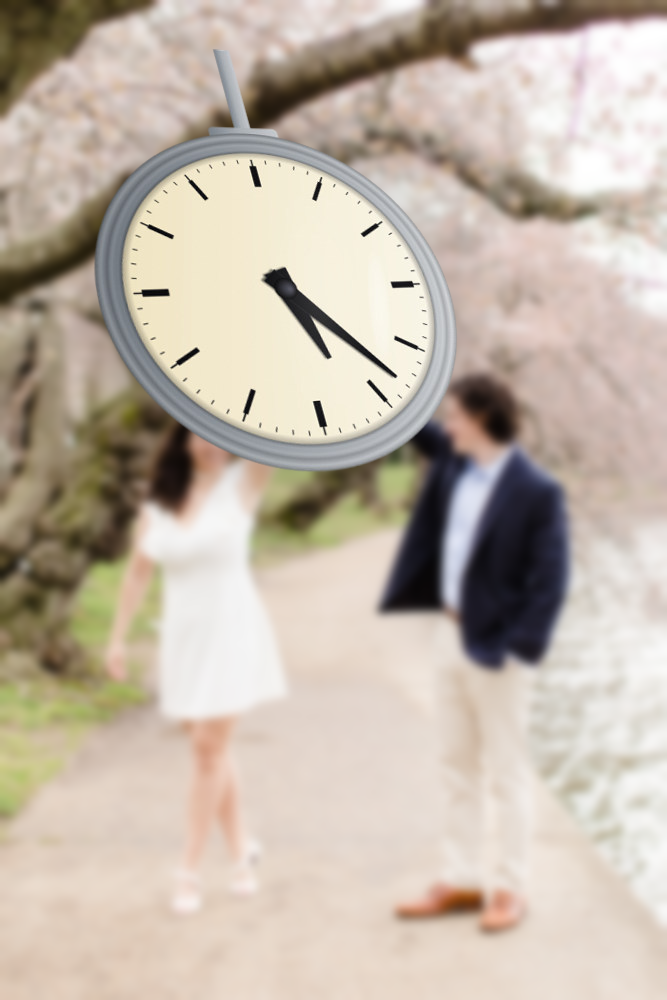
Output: 5h23
